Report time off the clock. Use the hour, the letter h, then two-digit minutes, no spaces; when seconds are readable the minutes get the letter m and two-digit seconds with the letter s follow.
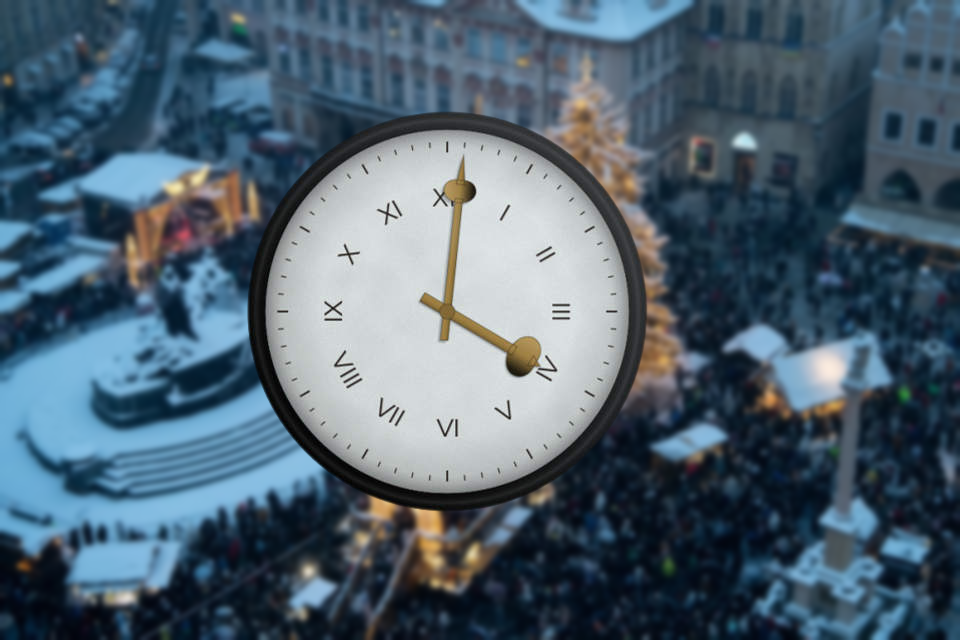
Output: 4h01
